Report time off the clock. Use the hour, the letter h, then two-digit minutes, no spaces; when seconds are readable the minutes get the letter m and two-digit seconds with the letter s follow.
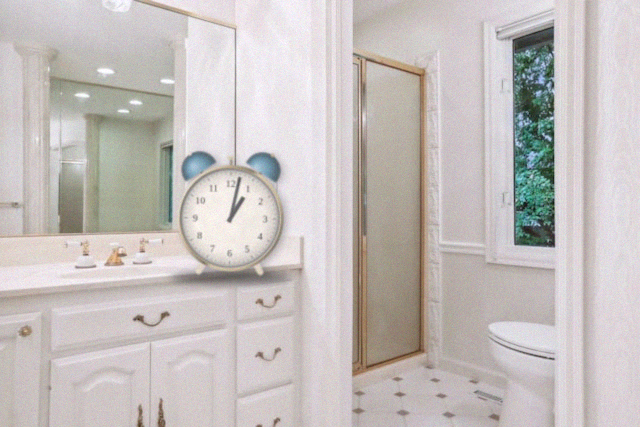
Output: 1h02
